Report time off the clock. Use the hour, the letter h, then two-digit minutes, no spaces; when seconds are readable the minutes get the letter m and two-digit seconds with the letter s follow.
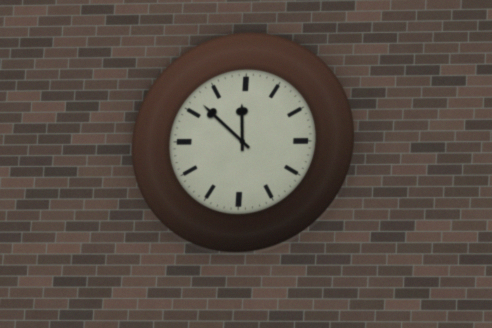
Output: 11h52
